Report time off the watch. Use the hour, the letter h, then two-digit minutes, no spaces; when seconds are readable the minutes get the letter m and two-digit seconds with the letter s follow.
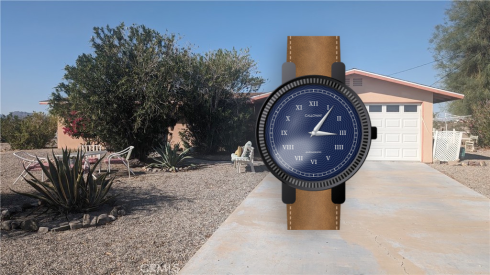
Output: 3h06
